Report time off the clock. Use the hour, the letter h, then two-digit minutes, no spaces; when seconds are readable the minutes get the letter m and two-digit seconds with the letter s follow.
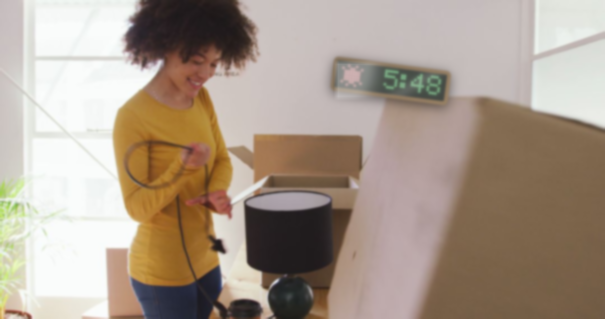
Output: 5h48
